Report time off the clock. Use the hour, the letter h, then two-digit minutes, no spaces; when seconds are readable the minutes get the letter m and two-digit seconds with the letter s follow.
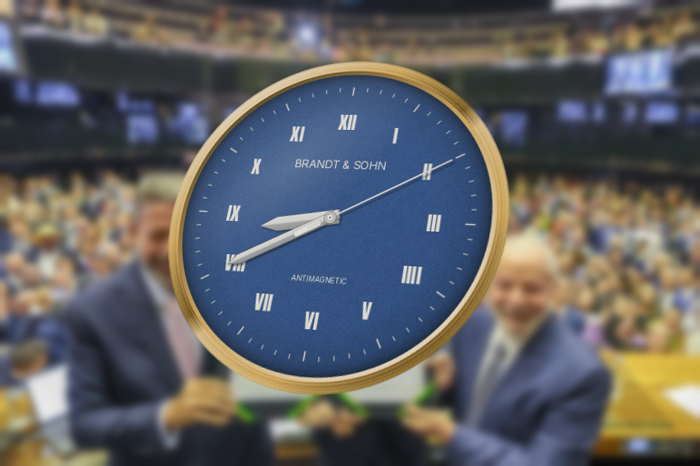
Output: 8h40m10s
